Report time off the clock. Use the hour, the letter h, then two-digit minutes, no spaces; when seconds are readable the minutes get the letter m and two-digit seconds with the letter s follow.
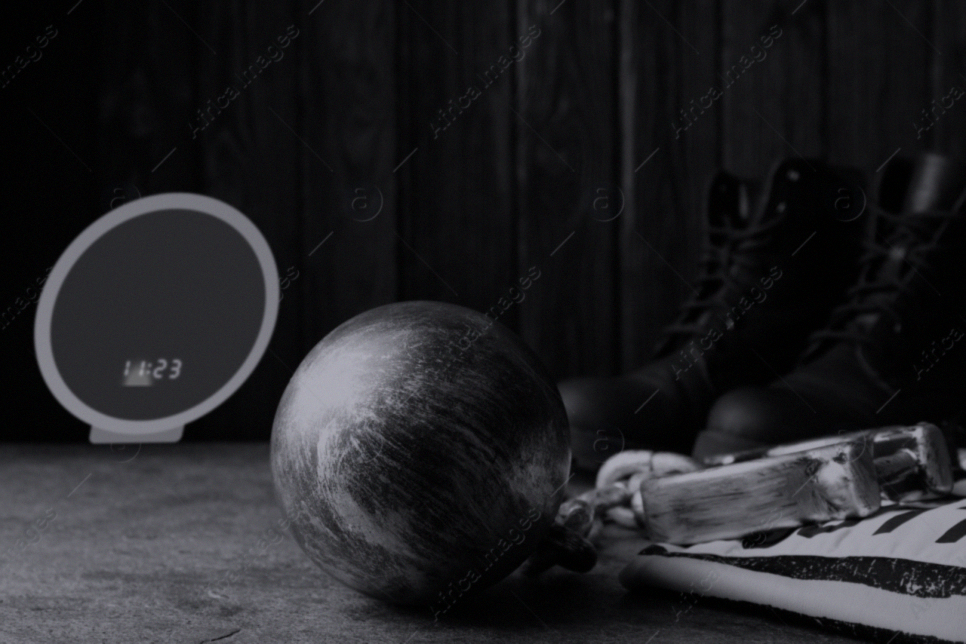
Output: 11h23
